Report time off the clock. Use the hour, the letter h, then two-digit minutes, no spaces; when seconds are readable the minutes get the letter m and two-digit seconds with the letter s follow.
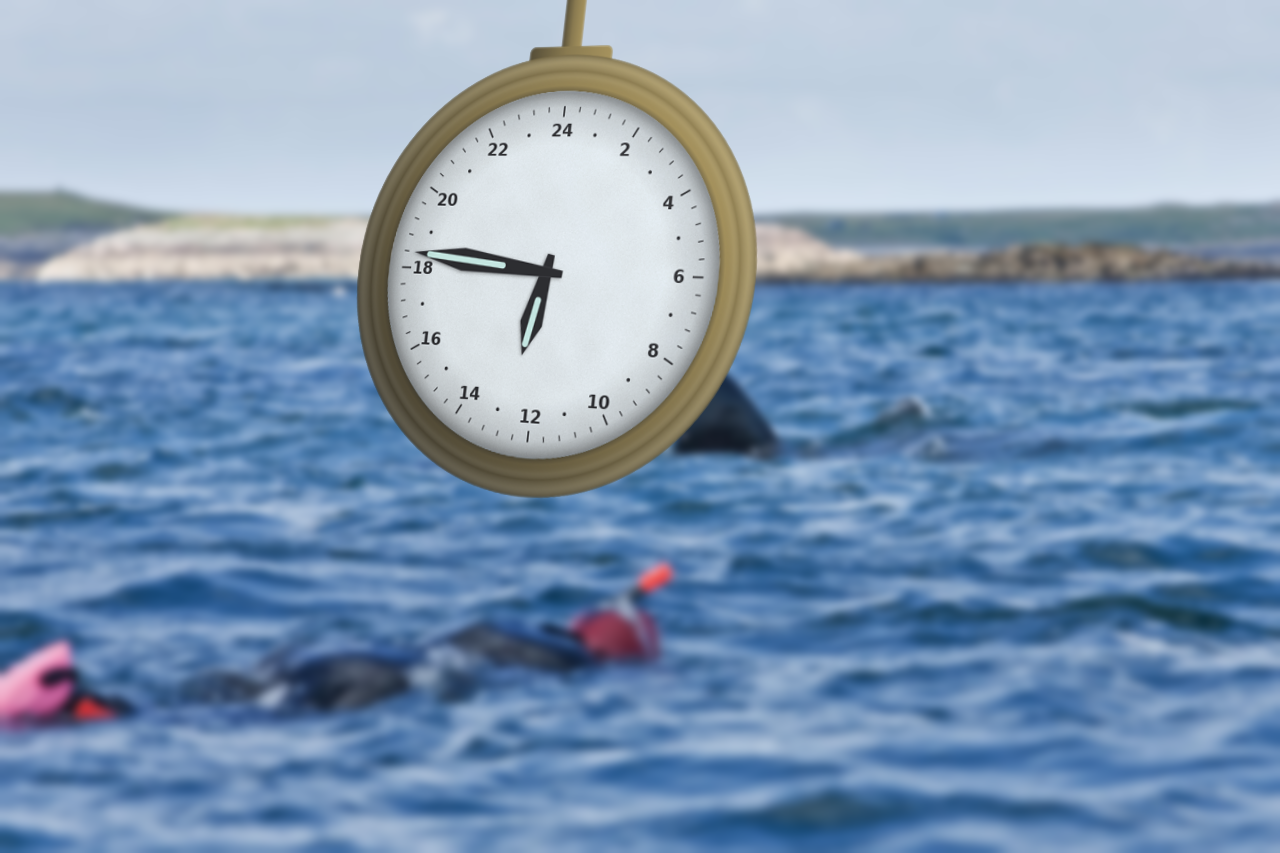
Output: 12h46
